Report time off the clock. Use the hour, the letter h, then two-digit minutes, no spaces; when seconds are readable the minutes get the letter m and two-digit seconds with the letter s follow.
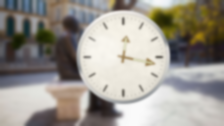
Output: 12h17
